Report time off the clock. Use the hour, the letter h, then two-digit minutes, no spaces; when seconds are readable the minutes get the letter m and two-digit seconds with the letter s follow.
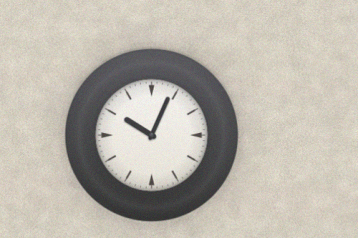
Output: 10h04
